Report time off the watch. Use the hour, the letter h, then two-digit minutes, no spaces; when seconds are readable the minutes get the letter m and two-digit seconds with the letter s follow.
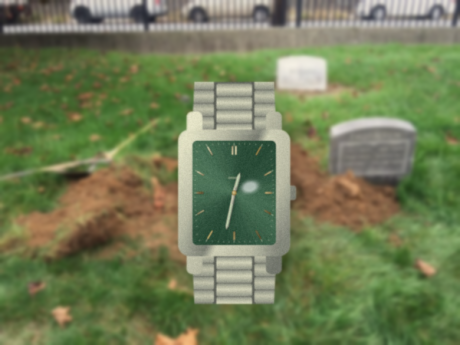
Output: 12h32
